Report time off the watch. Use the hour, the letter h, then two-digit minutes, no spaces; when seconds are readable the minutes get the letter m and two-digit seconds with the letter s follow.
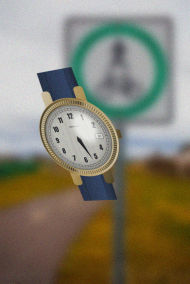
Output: 5h27
